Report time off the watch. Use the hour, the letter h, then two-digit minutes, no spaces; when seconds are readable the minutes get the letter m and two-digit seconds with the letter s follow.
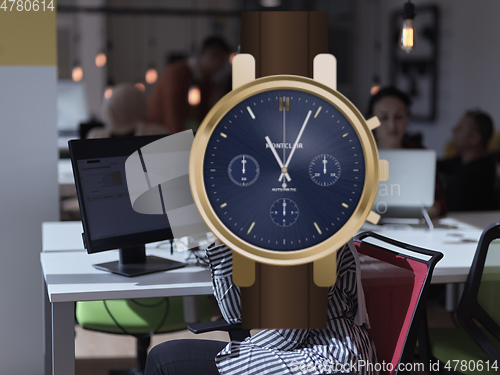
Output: 11h04
